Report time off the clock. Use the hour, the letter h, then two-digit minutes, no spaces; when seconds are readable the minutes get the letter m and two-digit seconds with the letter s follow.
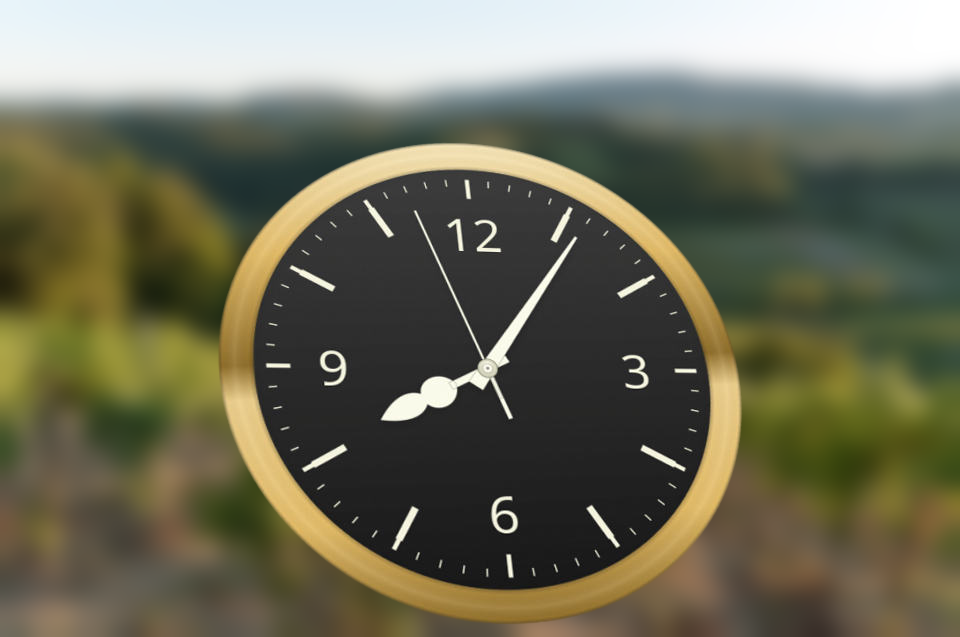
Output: 8h05m57s
